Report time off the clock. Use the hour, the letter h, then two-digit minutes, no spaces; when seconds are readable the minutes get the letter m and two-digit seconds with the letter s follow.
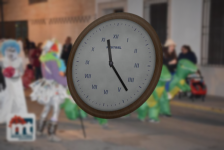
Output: 11h23
